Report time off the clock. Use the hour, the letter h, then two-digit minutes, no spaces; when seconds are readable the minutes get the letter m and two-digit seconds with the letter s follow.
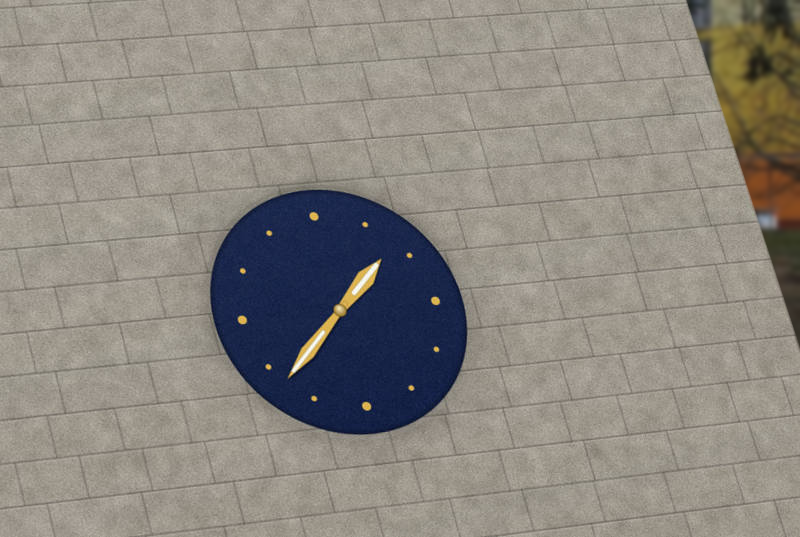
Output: 1h38
